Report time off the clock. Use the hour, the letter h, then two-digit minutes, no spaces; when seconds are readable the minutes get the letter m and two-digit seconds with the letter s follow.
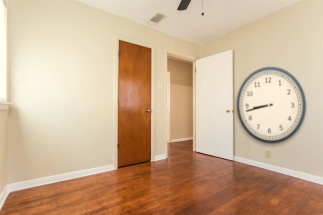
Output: 8h43
